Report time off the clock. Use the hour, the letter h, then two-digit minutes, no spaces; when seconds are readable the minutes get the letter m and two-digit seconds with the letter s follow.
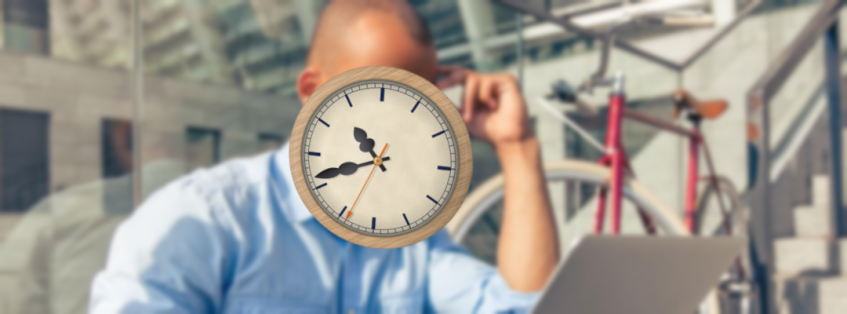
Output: 10h41m34s
